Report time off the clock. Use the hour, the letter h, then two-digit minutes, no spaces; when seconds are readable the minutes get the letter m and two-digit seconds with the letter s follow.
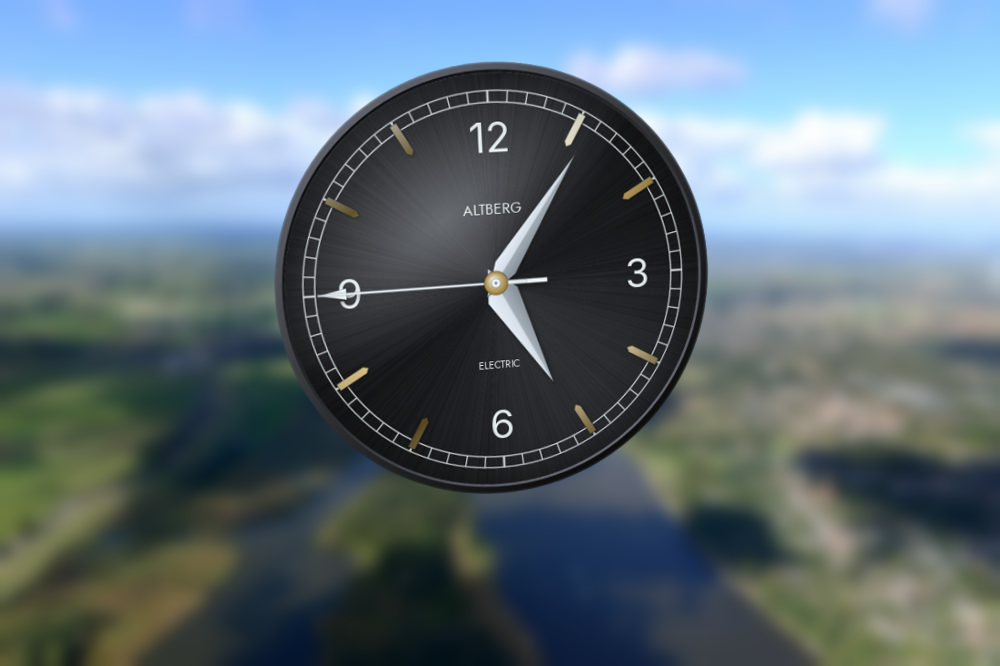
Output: 5h05m45s
